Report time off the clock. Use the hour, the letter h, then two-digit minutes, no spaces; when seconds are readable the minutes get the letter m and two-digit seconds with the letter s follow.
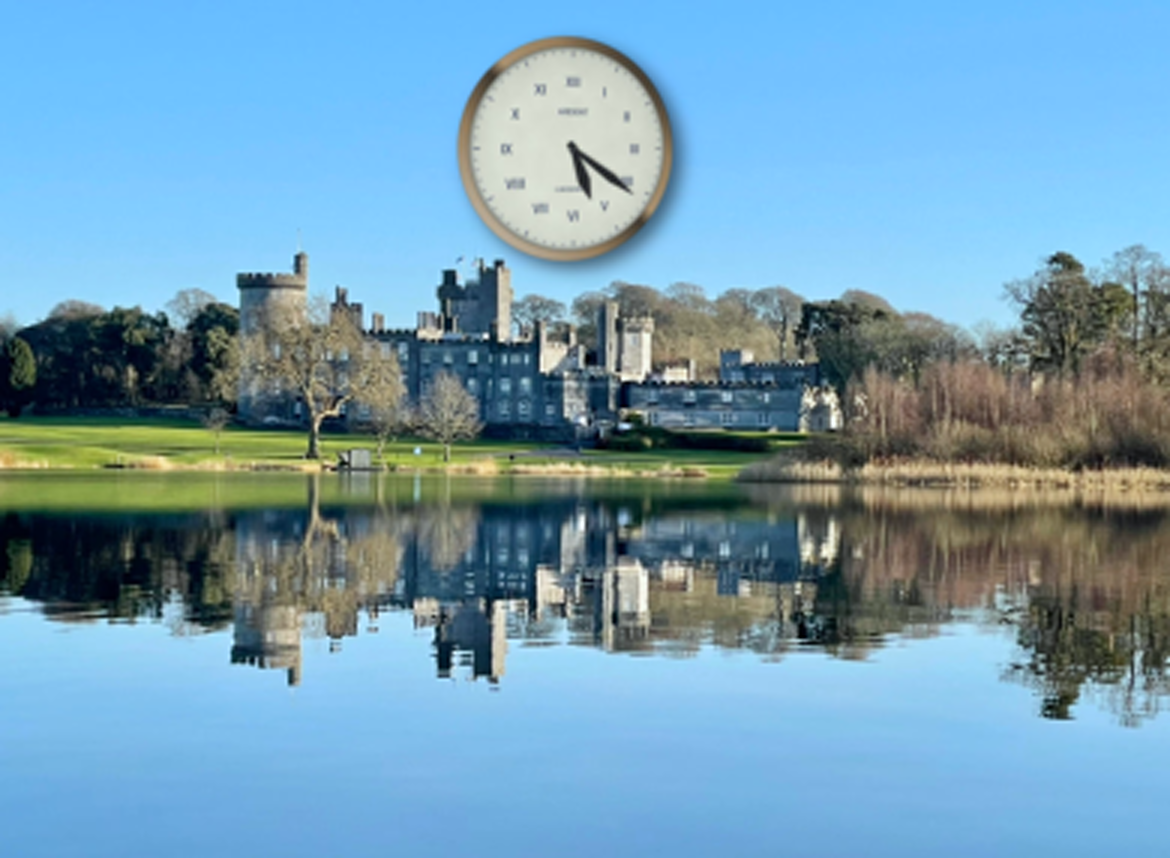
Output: 5h21
